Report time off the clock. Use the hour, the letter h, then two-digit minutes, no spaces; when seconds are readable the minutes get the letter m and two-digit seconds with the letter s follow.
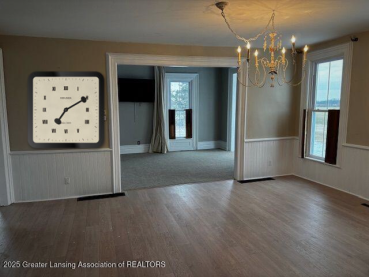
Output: 7h10
